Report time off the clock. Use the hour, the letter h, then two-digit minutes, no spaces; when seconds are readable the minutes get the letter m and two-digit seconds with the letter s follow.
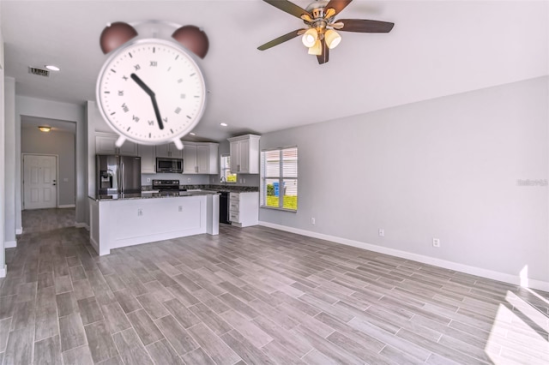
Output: 10h27
